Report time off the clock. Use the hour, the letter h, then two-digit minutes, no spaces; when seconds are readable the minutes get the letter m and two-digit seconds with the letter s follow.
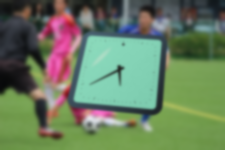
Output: 5h39
